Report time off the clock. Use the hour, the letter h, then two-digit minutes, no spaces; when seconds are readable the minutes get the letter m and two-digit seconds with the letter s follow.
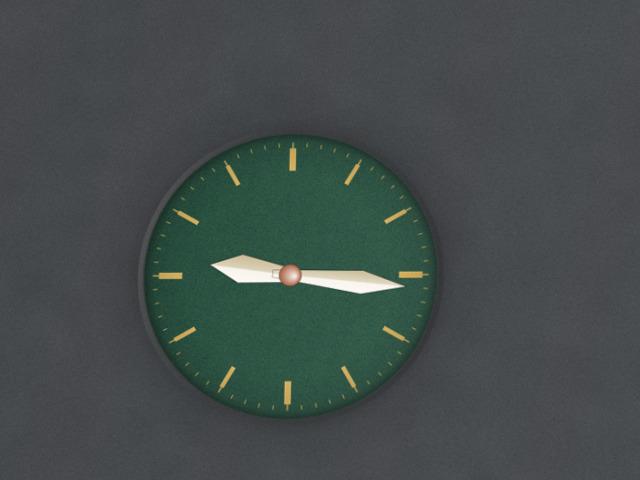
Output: 9h16
